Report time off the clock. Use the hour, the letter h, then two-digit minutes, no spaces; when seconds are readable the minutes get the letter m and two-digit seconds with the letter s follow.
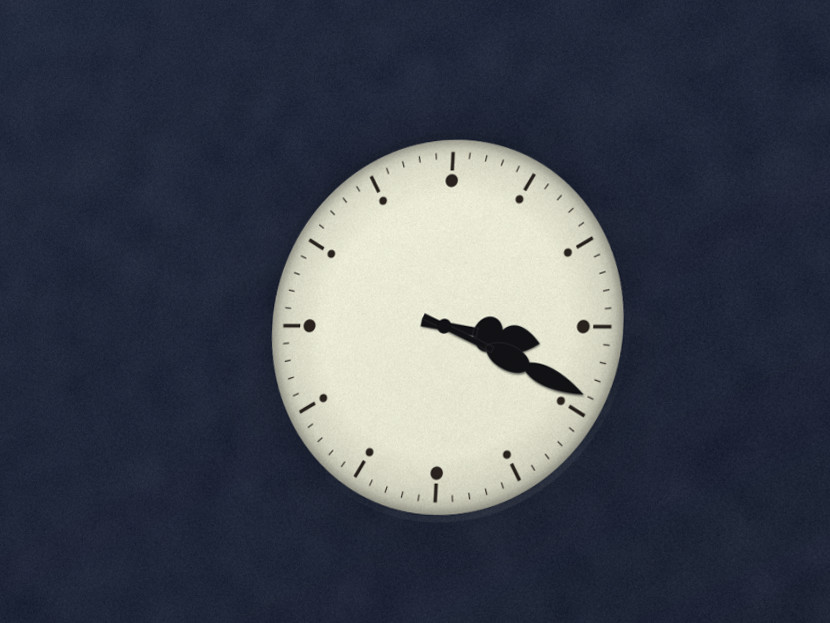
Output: 3h19
